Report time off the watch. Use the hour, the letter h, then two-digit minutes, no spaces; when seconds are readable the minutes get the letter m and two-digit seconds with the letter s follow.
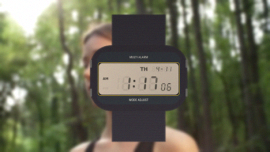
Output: 1h17m06s
